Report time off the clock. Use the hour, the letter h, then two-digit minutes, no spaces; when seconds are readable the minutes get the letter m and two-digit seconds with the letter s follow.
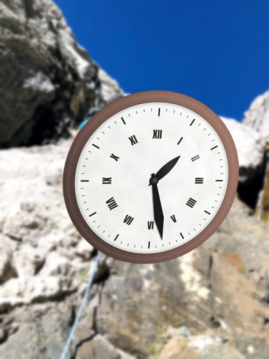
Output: 1h28
